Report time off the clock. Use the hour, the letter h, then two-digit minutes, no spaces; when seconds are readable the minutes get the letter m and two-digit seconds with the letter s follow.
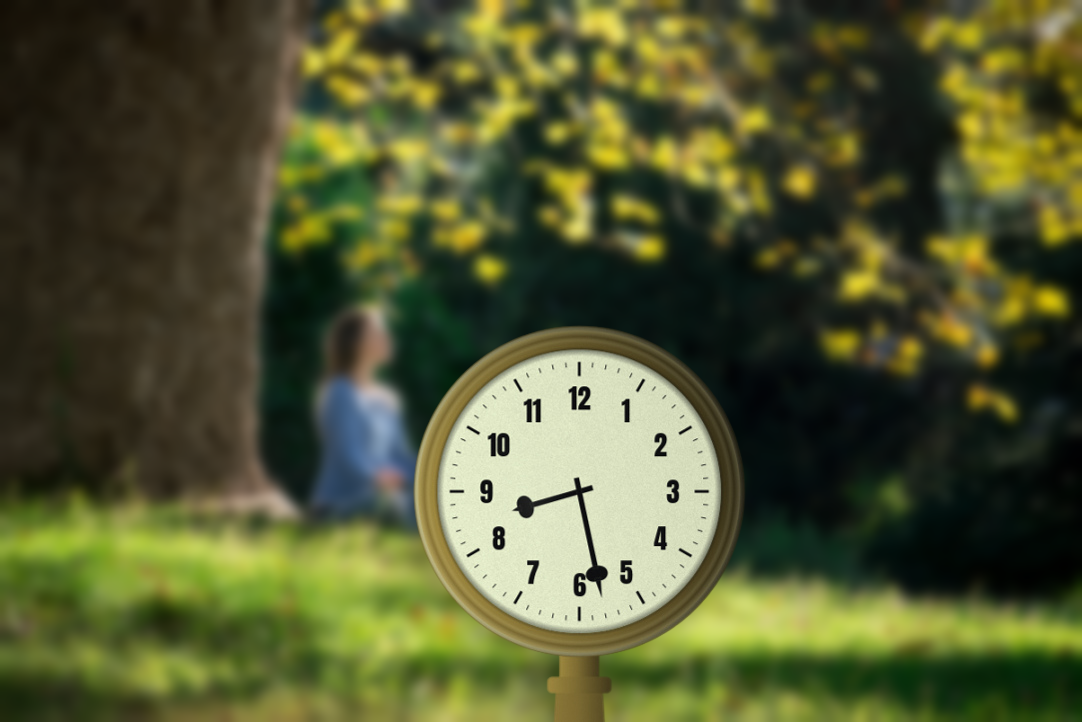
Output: 8h28
